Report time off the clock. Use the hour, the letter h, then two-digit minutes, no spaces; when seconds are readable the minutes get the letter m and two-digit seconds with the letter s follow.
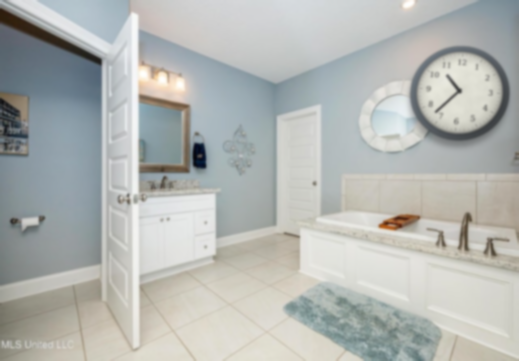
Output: 10h37
